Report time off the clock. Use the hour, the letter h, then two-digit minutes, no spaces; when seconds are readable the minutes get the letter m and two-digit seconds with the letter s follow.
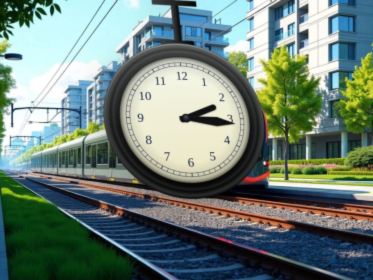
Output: 2h16
